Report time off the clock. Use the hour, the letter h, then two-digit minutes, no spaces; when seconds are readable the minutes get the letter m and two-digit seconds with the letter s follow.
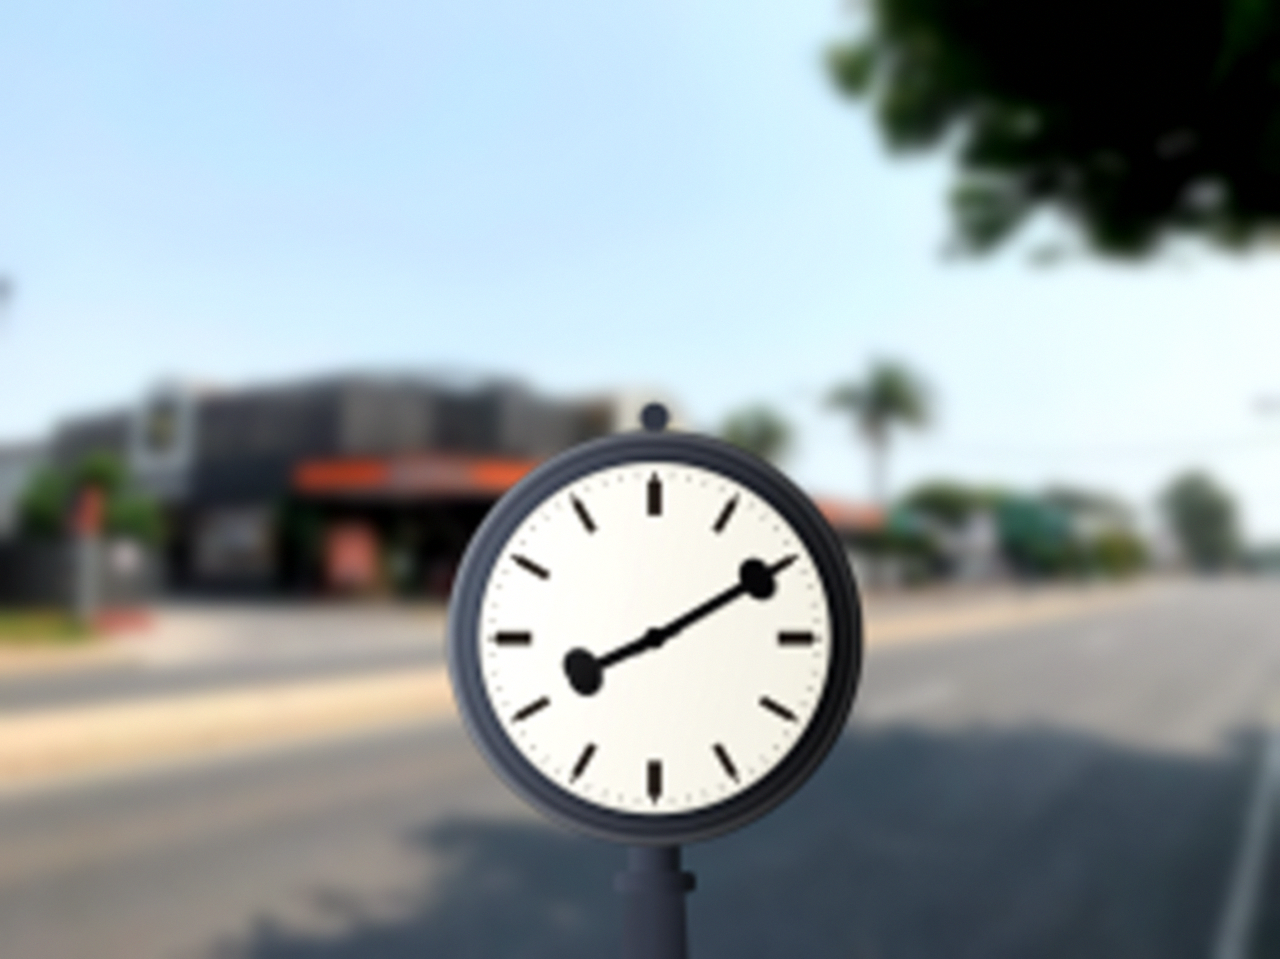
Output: 8h10
